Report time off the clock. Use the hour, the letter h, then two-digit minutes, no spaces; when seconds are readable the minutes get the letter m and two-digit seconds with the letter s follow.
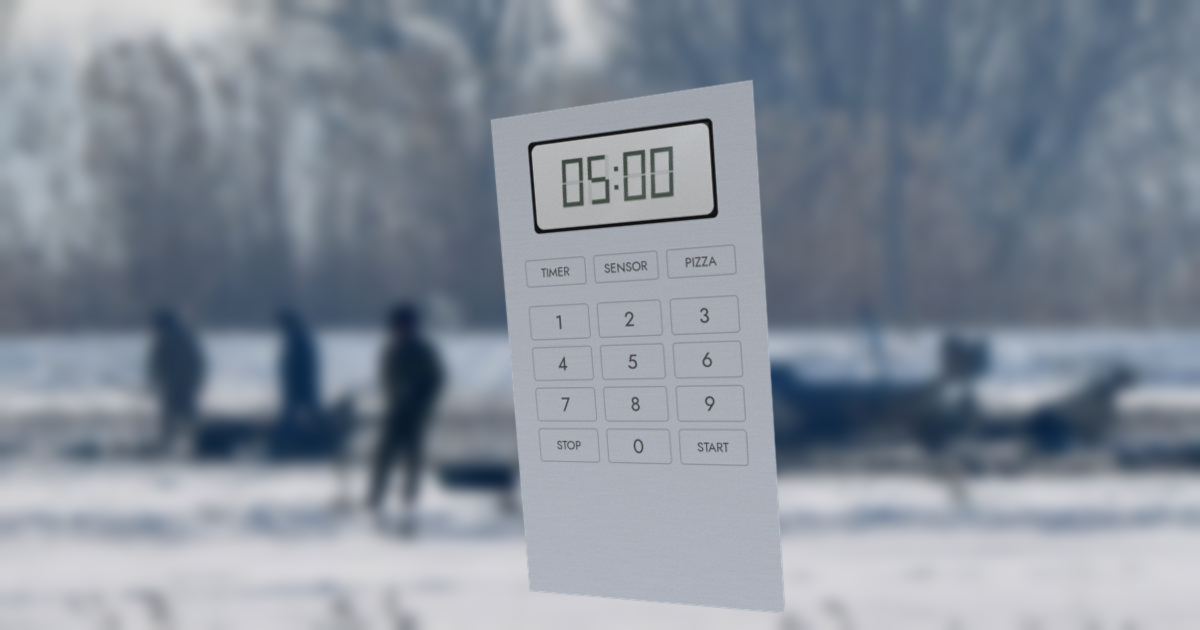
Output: 5h00
